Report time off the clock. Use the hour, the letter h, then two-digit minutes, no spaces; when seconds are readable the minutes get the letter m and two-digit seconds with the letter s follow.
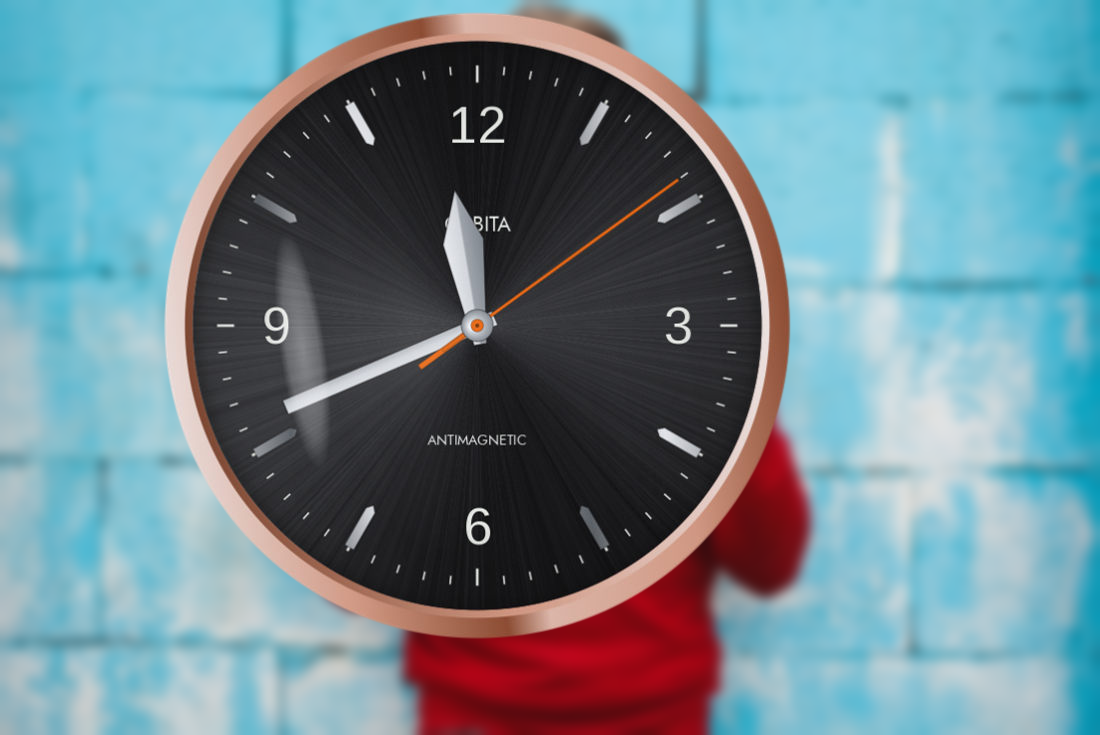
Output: 11h41m09s
